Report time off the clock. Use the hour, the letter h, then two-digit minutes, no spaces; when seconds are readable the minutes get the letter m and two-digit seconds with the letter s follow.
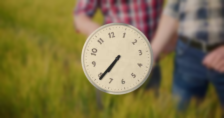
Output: 7h39
